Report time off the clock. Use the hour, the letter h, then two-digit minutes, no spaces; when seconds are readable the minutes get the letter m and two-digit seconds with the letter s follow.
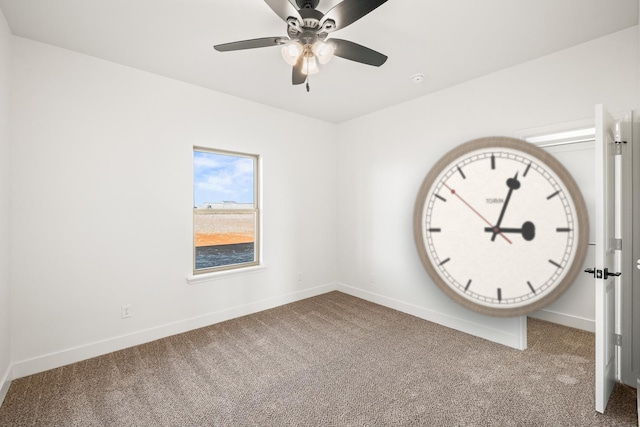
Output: 3h03m52s
